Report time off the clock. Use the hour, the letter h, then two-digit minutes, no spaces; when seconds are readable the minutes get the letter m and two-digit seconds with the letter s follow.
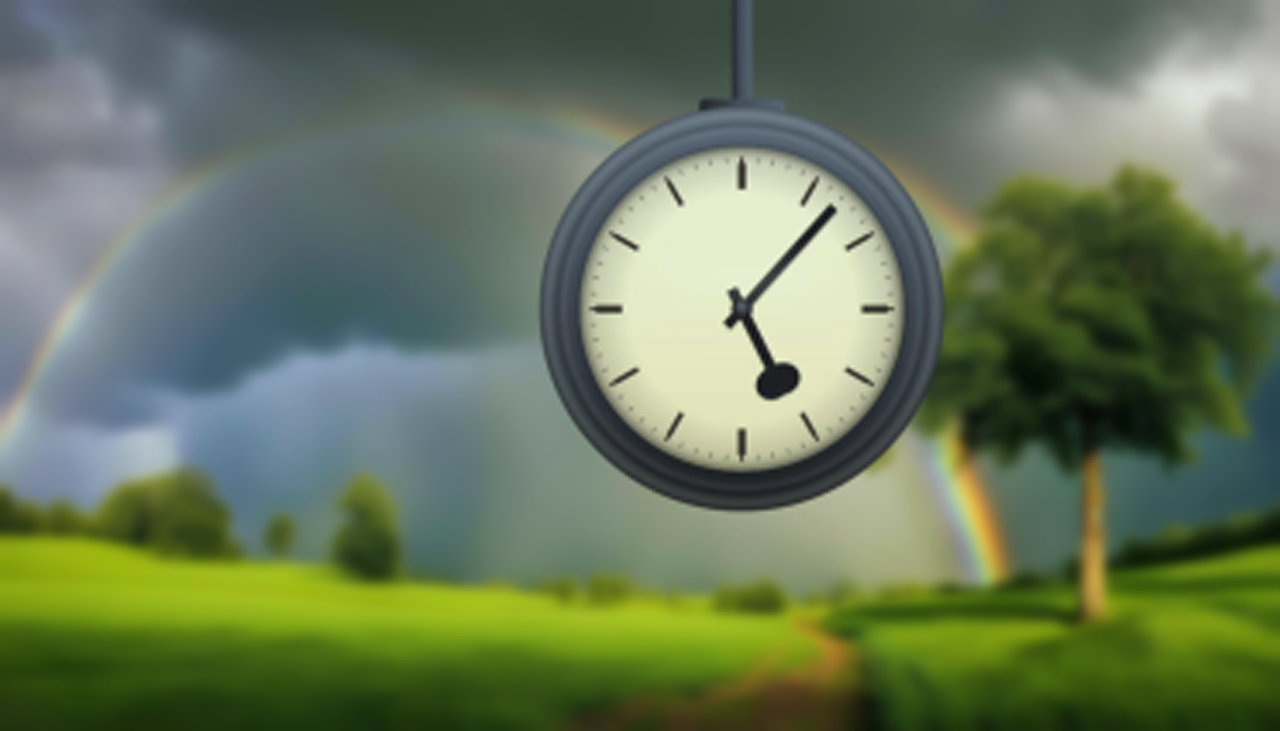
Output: 5h07
